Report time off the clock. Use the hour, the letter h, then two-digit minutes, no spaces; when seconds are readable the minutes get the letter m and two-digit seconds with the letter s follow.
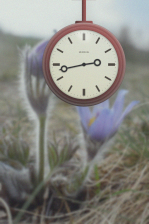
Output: 2h43
